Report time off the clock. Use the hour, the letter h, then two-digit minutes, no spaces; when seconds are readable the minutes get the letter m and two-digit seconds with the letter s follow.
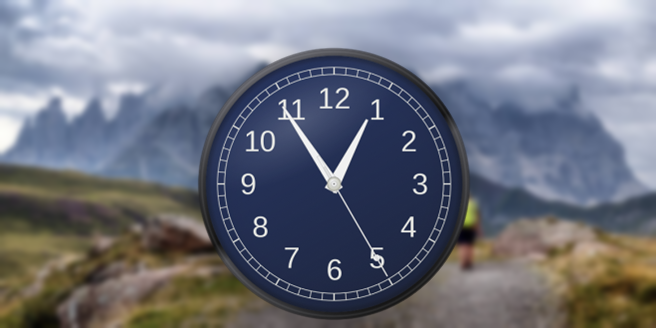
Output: 12h54m25s
